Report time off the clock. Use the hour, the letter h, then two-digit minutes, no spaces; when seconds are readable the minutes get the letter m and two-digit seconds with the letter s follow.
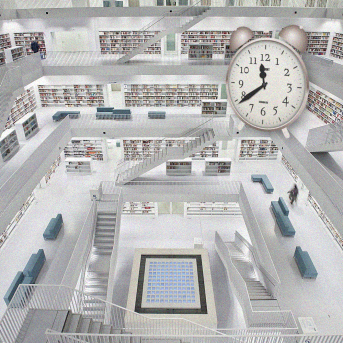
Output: 11h39
